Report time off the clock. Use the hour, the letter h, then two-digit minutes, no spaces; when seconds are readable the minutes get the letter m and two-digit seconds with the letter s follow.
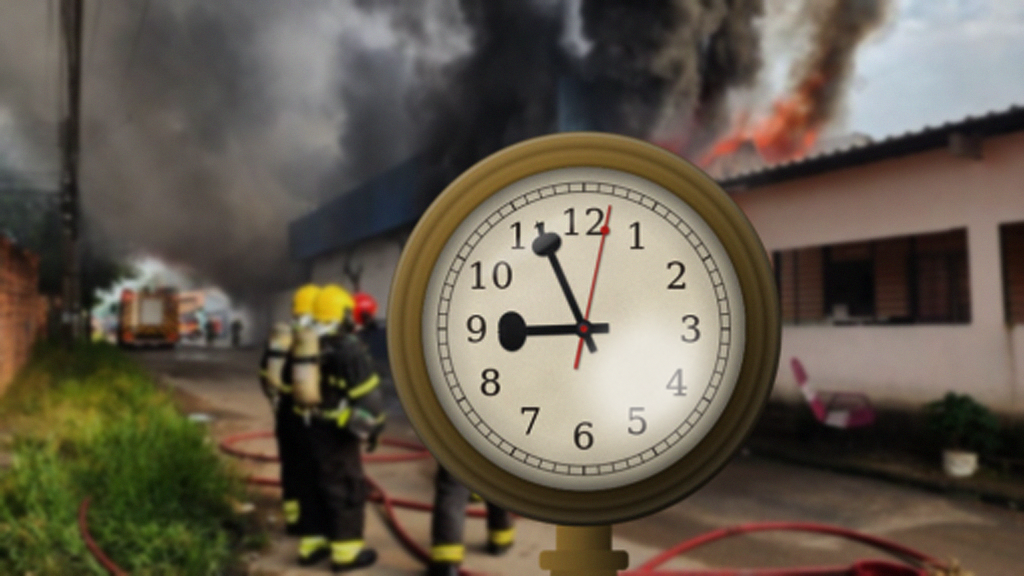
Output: 8h56m02s
